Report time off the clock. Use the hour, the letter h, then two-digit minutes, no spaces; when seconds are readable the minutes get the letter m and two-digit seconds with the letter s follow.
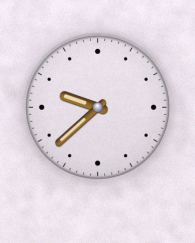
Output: 9h38
